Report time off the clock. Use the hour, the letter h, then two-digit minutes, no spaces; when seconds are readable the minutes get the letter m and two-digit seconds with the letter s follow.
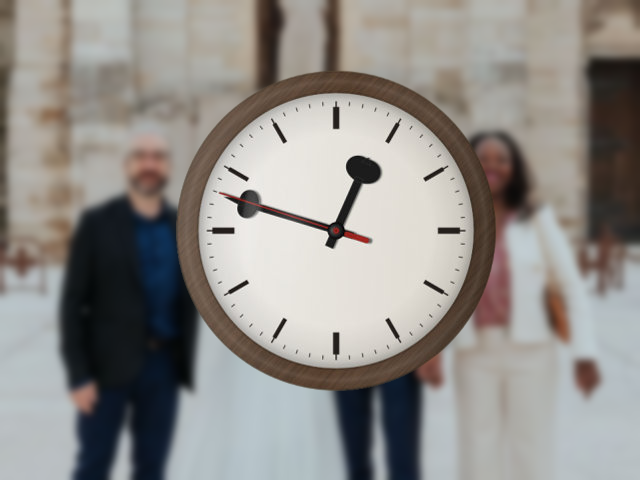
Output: 12h47m48s
